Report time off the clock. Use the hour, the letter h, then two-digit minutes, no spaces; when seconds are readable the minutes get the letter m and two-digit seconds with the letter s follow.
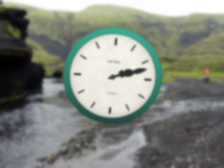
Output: 2h12
